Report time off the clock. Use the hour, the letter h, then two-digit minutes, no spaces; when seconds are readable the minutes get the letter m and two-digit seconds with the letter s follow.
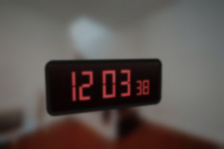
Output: 12h03m38s
